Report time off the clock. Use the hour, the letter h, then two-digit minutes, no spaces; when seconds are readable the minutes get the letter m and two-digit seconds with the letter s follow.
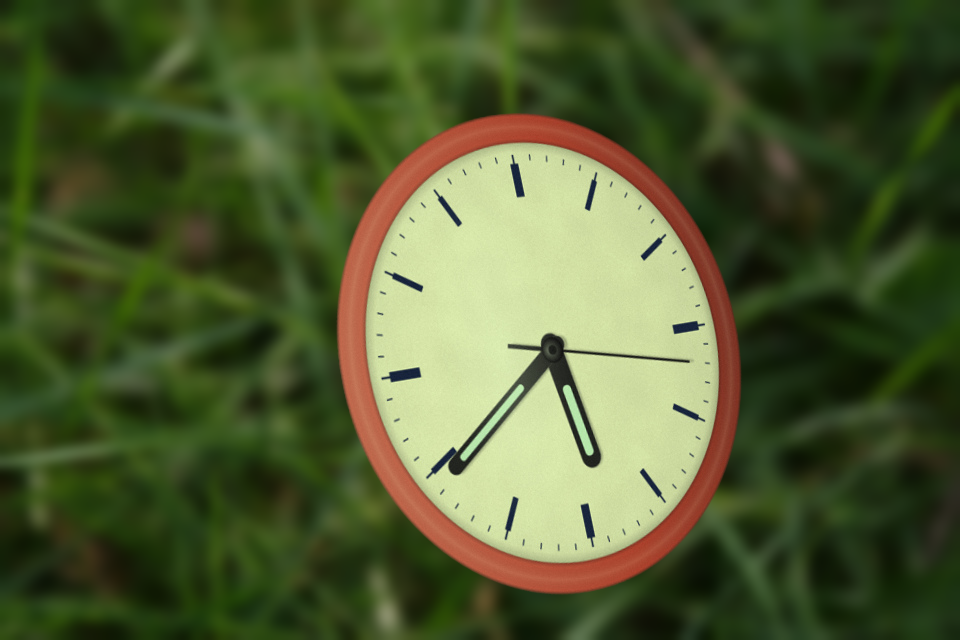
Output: 5h39m17s
